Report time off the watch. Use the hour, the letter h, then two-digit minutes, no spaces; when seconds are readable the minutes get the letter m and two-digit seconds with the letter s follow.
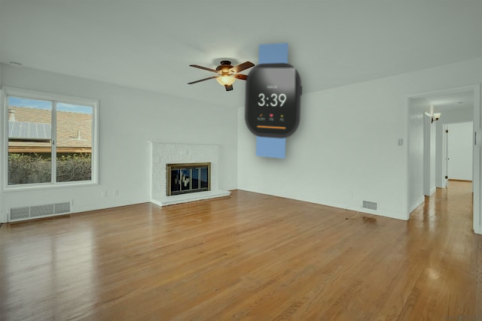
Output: 3h39
